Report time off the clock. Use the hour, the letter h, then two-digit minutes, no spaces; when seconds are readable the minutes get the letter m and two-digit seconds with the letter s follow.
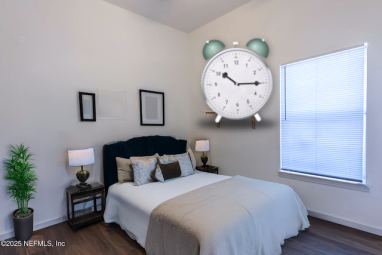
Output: 10h15
